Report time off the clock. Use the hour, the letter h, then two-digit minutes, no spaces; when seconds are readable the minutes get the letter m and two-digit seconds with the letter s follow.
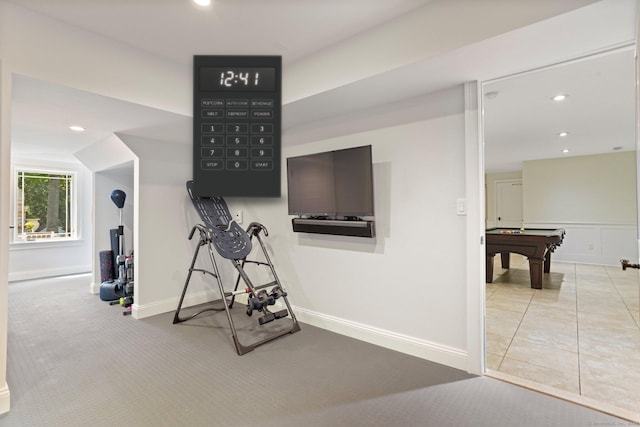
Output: 12h41
